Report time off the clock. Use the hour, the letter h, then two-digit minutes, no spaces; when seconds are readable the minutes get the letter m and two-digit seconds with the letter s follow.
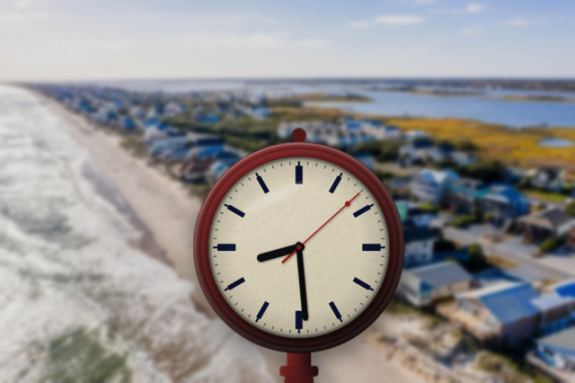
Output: 8h29m08s
